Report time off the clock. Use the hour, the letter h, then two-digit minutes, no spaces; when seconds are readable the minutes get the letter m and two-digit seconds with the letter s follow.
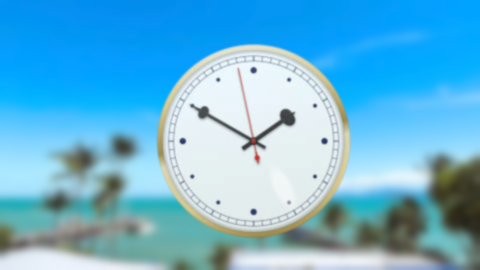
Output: 1h49m58s
